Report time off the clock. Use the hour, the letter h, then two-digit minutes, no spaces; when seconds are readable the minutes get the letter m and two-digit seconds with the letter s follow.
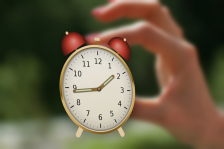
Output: 1h44
